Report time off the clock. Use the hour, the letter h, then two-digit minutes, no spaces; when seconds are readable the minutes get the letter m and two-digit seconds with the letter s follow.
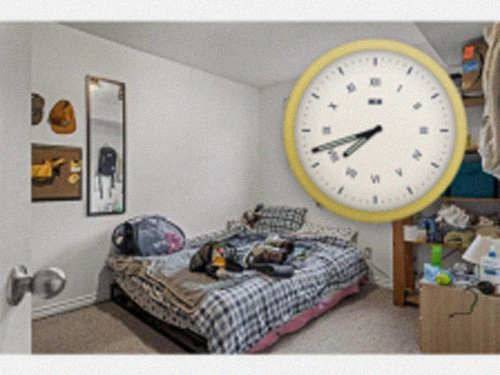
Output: 7h42
